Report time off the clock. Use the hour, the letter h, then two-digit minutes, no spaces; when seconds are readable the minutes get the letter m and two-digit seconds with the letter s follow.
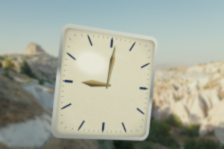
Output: 9h01
